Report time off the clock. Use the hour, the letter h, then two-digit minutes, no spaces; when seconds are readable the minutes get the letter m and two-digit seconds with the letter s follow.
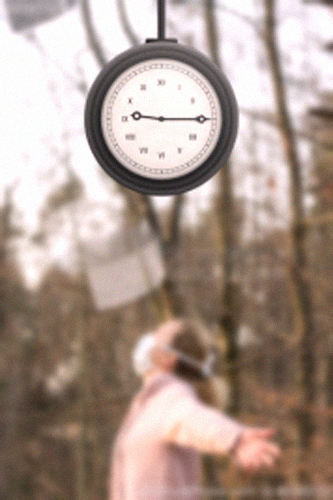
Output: 9h15
